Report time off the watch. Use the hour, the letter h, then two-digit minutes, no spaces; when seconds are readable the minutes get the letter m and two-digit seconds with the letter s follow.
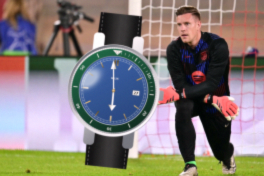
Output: 5h59
